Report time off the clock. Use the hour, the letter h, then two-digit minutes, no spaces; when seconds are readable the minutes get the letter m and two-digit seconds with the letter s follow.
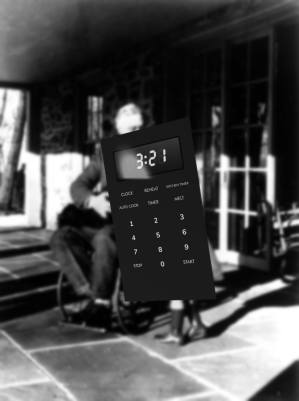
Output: 3h21
